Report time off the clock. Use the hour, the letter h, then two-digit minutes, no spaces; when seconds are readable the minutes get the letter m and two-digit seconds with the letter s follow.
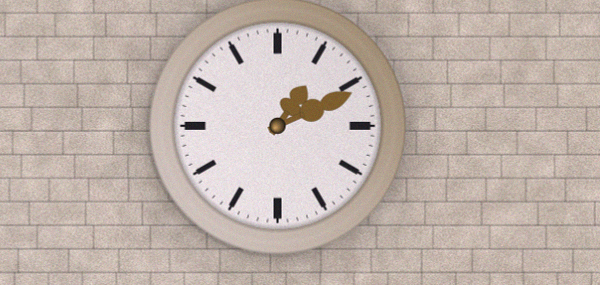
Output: 1h11
